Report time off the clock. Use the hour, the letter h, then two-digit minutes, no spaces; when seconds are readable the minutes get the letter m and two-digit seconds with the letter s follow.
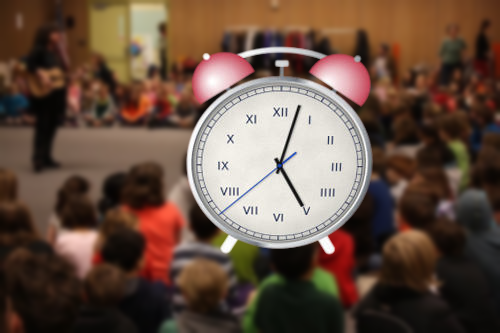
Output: 5h02m38s
